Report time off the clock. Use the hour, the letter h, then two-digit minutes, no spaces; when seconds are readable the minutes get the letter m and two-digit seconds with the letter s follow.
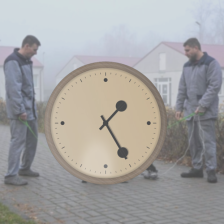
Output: 1h25
